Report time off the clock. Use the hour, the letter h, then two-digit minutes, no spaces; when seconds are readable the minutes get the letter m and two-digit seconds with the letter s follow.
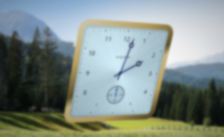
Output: 2h02
